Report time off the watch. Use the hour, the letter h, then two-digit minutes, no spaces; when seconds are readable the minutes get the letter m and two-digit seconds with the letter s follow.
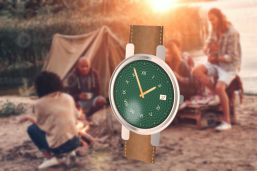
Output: 1h56
